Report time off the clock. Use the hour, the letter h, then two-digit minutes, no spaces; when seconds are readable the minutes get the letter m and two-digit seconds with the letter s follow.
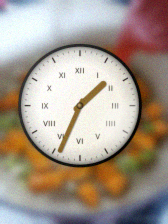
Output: 1h34
